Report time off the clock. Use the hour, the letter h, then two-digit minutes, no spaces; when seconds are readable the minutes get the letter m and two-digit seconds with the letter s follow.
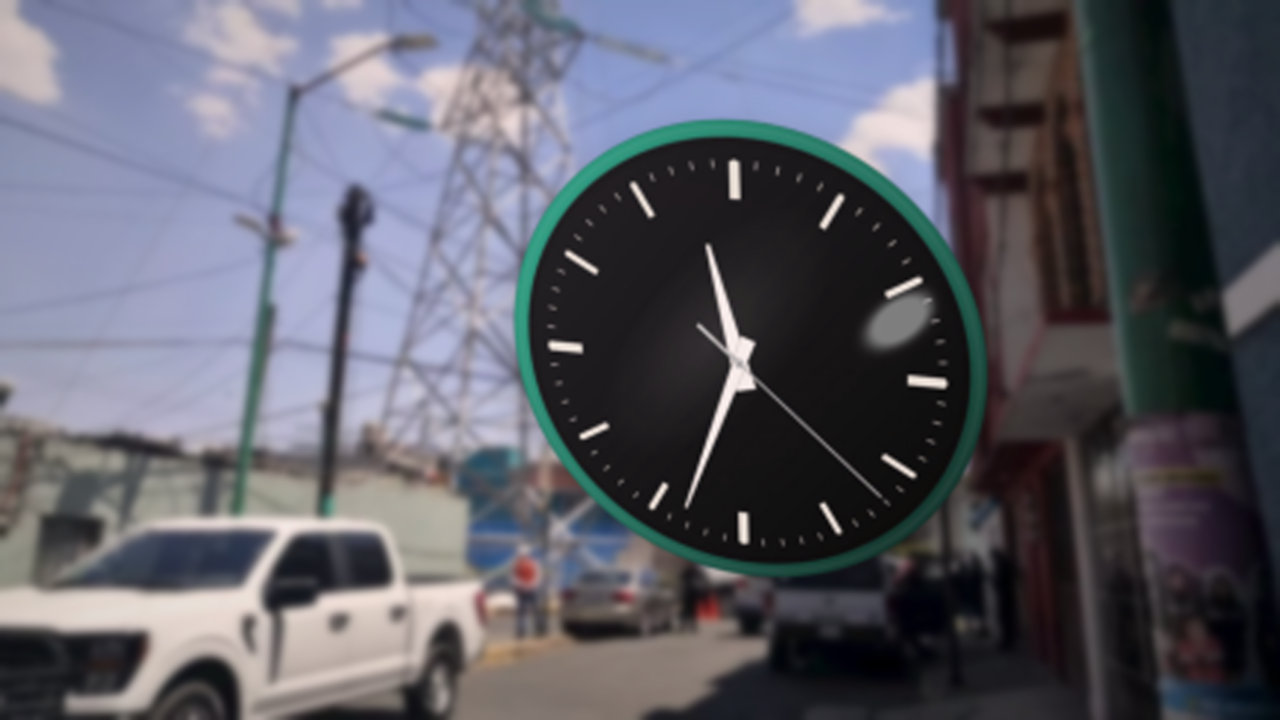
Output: 11h33m22s
